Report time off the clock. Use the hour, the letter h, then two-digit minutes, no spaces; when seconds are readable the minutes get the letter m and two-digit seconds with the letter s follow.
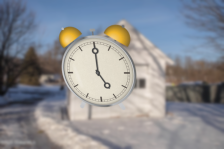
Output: 5h00
